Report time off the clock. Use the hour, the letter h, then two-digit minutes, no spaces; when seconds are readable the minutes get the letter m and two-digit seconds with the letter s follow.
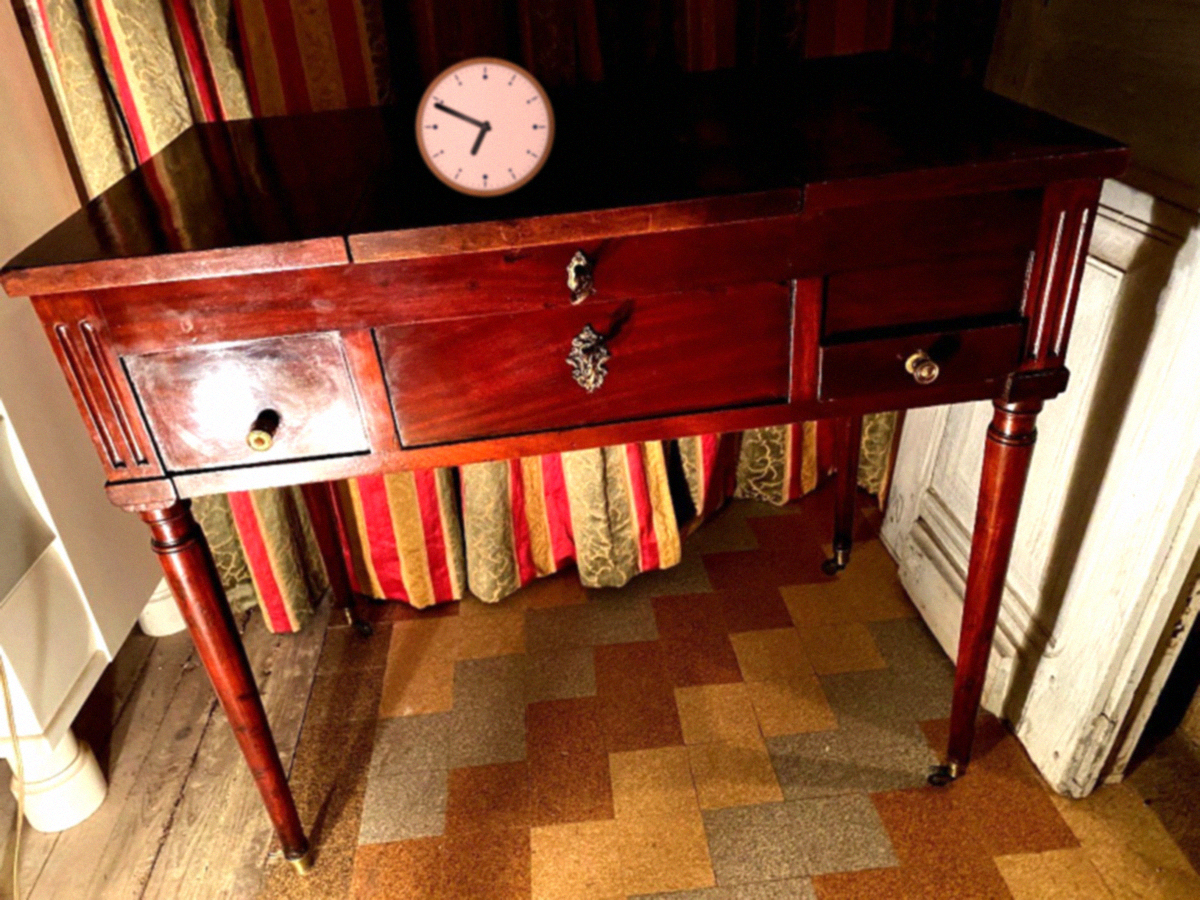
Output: 6h49
